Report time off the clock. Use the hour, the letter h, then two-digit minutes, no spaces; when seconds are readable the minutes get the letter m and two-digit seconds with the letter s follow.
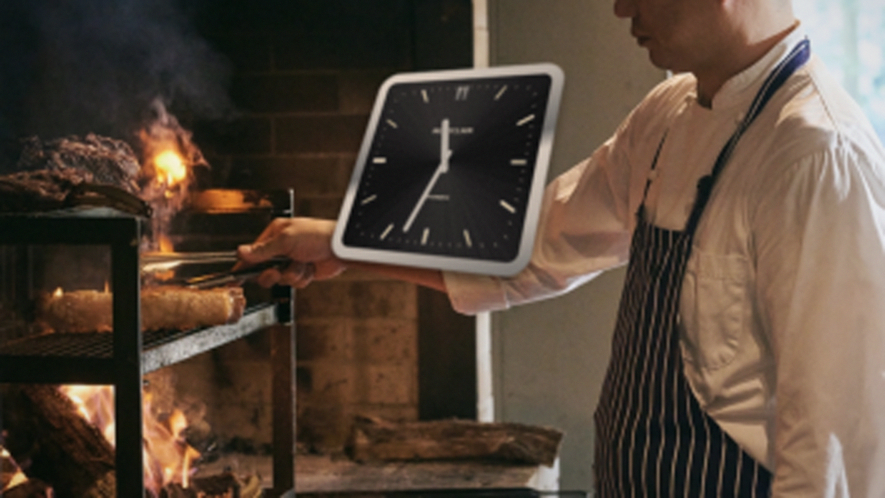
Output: 11h33
